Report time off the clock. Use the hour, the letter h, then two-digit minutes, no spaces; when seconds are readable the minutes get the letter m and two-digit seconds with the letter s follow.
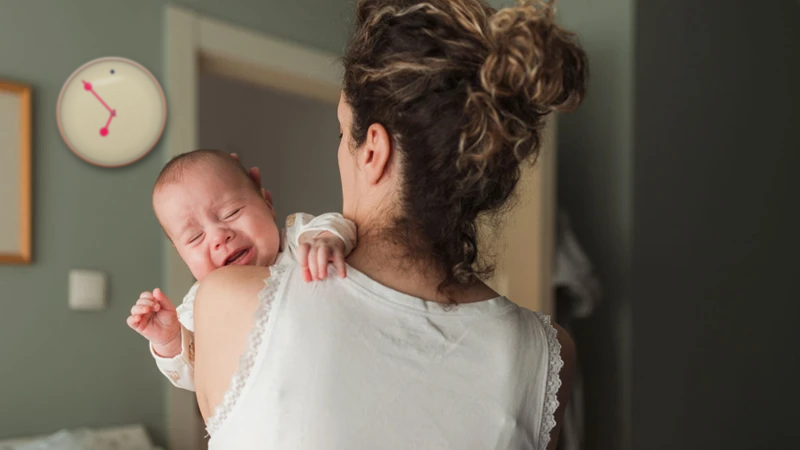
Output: 6h53
